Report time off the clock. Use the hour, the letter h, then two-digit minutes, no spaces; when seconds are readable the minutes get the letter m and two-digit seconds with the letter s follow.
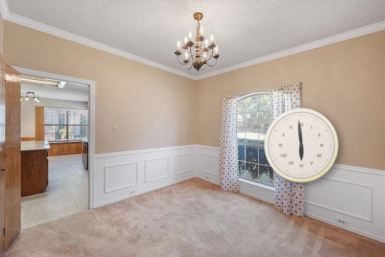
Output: 5h59
